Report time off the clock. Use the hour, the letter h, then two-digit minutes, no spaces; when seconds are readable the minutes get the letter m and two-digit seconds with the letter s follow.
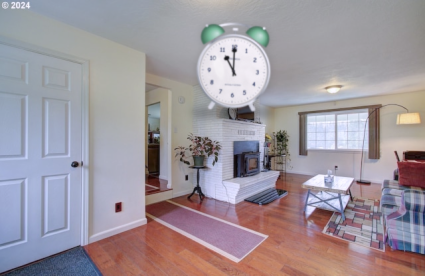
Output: 11h00
